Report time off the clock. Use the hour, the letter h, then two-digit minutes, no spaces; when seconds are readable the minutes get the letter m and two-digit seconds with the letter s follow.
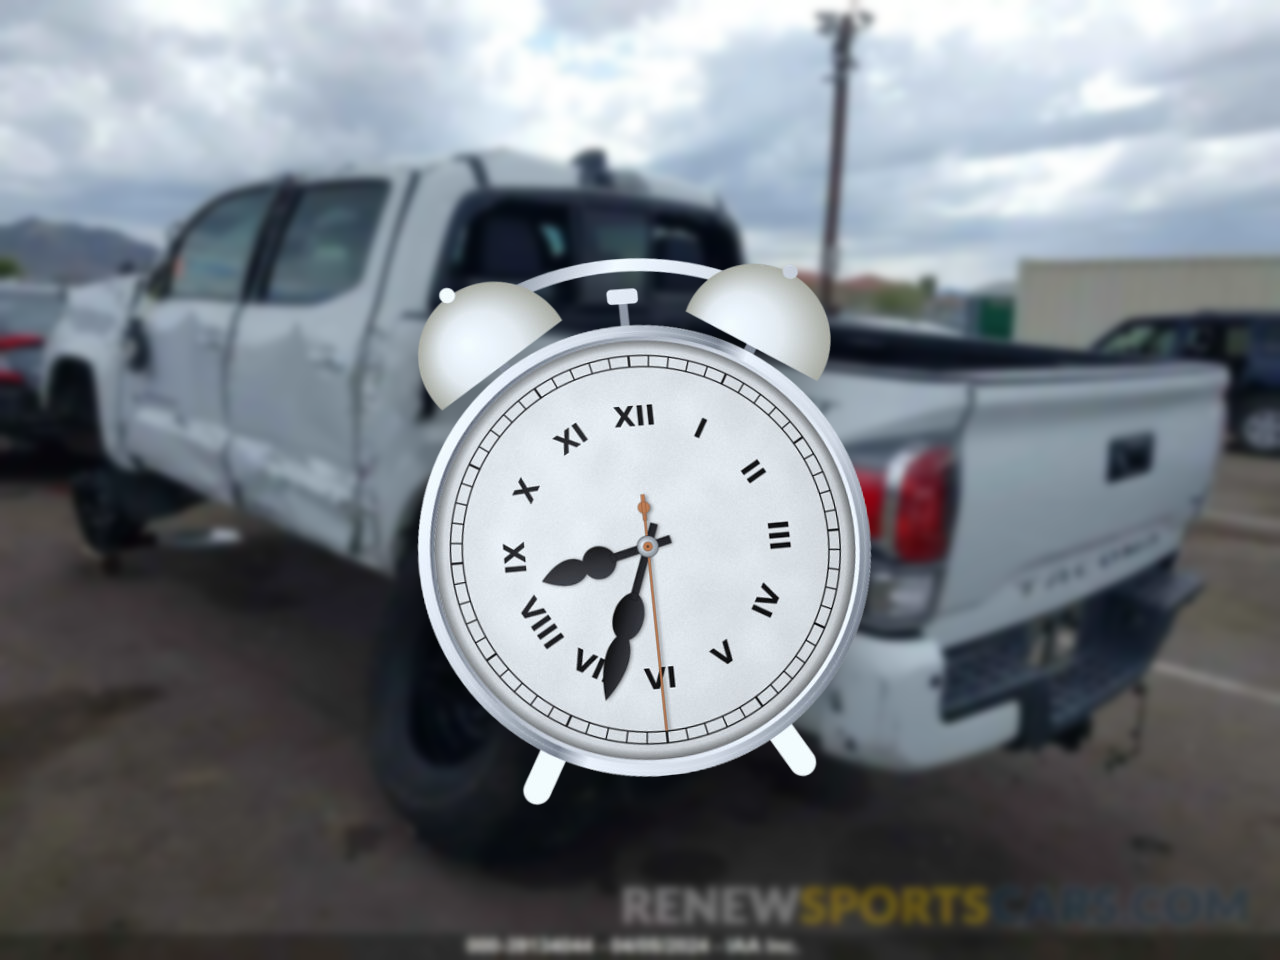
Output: 8h33m30s
